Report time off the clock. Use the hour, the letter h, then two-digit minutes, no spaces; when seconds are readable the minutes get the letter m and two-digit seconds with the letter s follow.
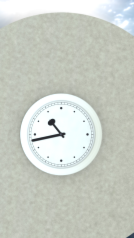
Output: 10h43
